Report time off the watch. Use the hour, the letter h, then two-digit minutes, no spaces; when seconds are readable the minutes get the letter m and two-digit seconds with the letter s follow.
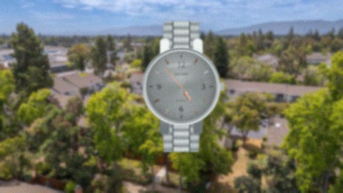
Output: 4h53
